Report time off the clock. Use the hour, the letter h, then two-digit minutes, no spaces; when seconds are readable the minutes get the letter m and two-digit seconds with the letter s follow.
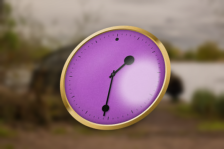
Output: 1h31
